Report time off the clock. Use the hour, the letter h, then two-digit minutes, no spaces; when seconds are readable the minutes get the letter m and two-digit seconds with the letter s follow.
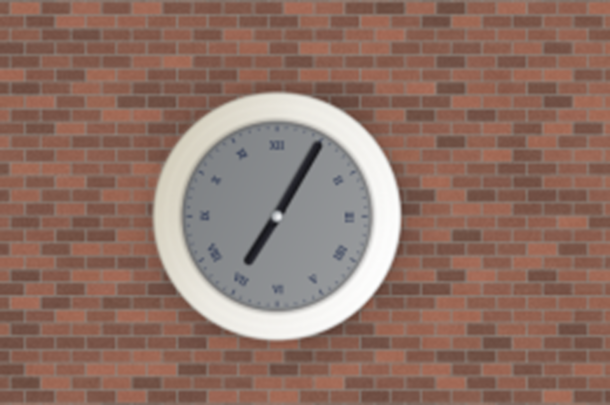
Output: 7h05
